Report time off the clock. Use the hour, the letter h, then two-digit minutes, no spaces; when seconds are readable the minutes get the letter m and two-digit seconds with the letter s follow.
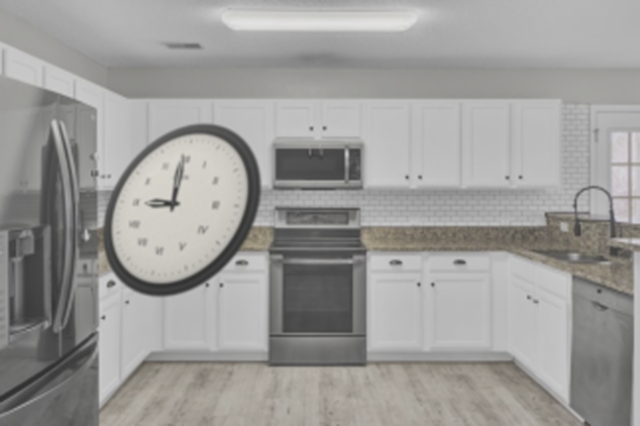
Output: 8h59
